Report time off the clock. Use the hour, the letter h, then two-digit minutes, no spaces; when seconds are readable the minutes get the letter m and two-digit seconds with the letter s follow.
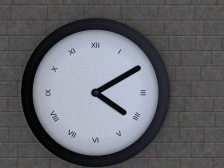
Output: 4h10
